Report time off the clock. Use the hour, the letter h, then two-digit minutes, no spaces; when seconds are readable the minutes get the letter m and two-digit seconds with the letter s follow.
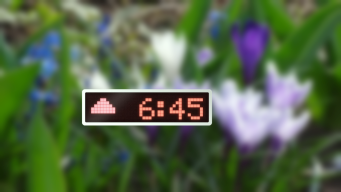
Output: 6h45
